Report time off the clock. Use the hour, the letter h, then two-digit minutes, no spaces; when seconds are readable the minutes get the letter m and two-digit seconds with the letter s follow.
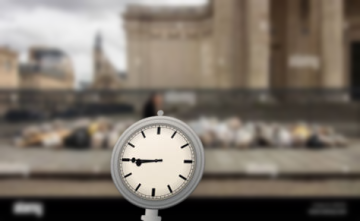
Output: 8h45
